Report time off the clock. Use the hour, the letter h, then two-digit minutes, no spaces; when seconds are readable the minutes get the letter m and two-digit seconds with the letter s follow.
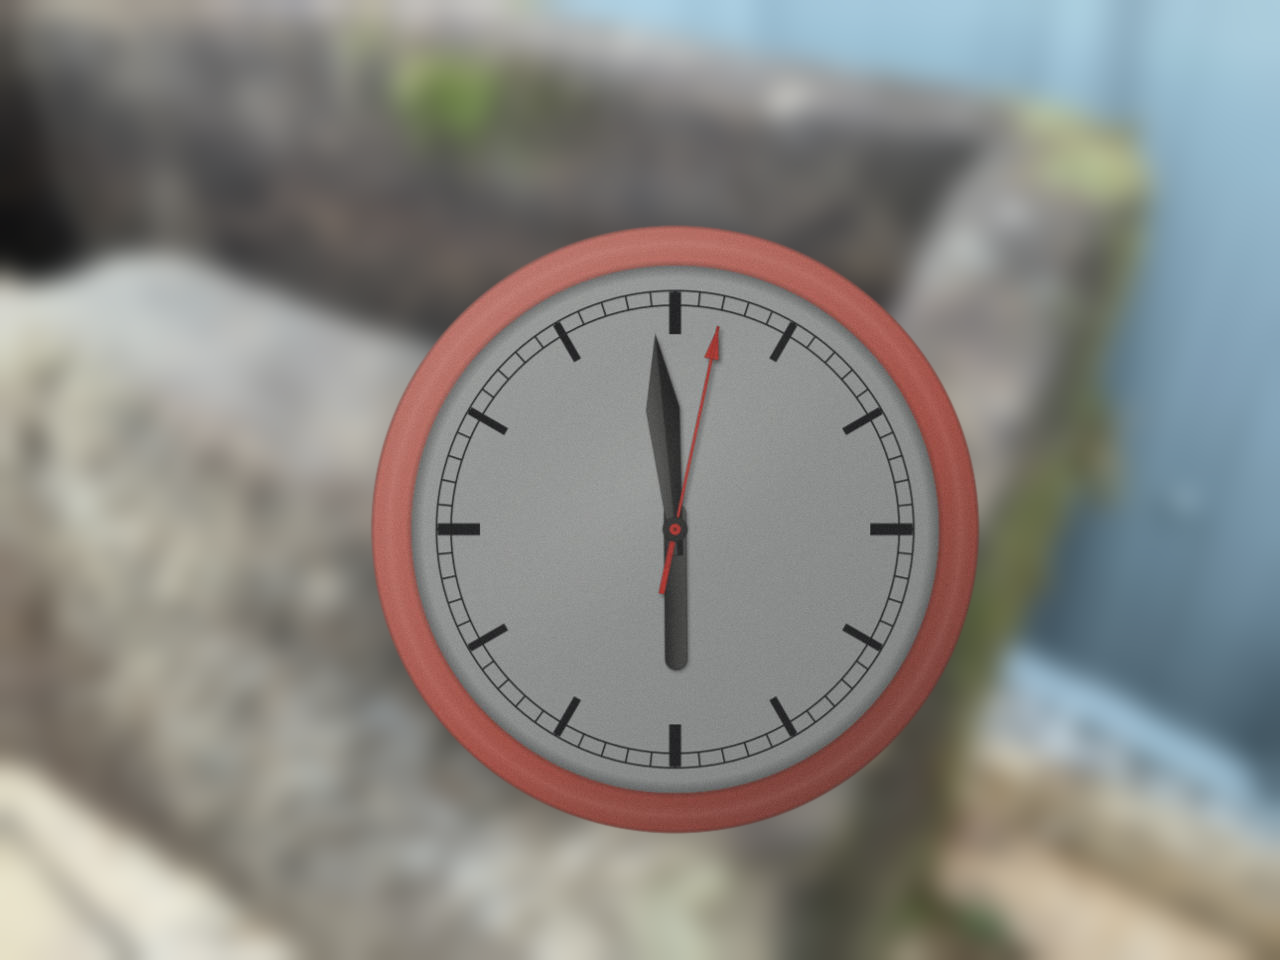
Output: 5h59m02s
